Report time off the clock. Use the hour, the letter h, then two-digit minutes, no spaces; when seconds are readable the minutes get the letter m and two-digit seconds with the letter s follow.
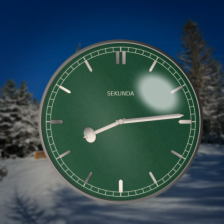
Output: 8h14
